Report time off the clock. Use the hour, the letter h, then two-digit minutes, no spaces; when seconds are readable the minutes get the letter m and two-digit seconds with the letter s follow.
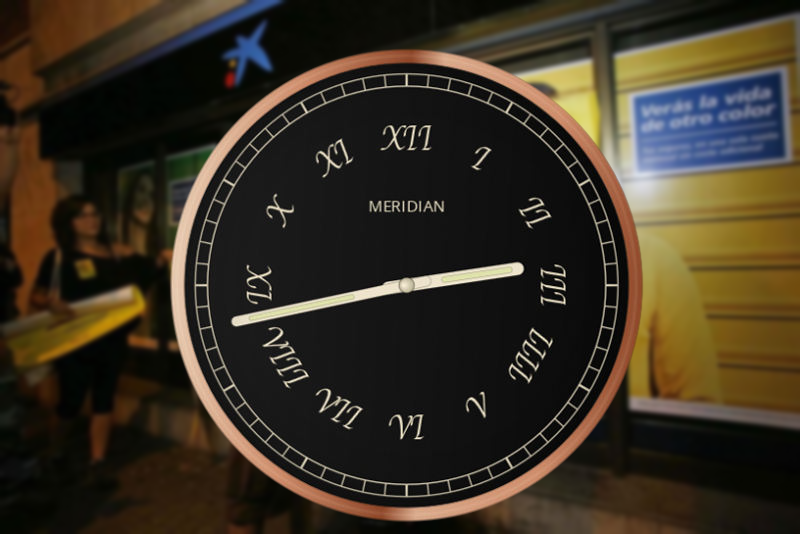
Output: 2h43
